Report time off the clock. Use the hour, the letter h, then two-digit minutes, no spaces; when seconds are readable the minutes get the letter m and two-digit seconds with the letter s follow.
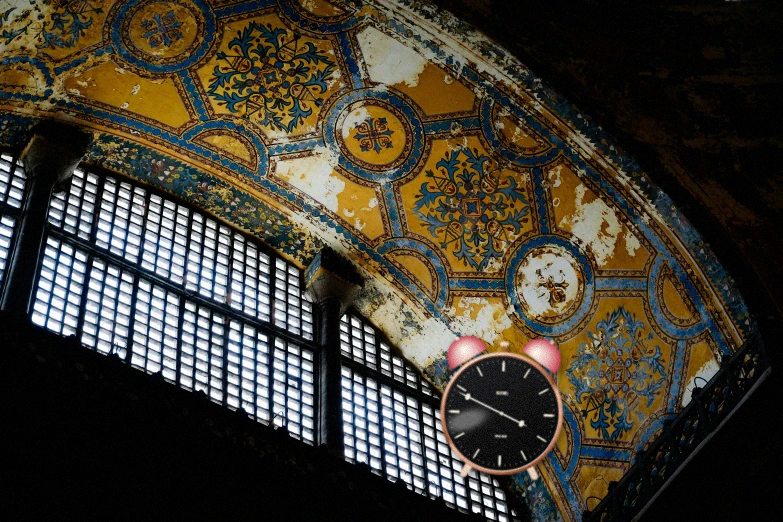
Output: 3h49
